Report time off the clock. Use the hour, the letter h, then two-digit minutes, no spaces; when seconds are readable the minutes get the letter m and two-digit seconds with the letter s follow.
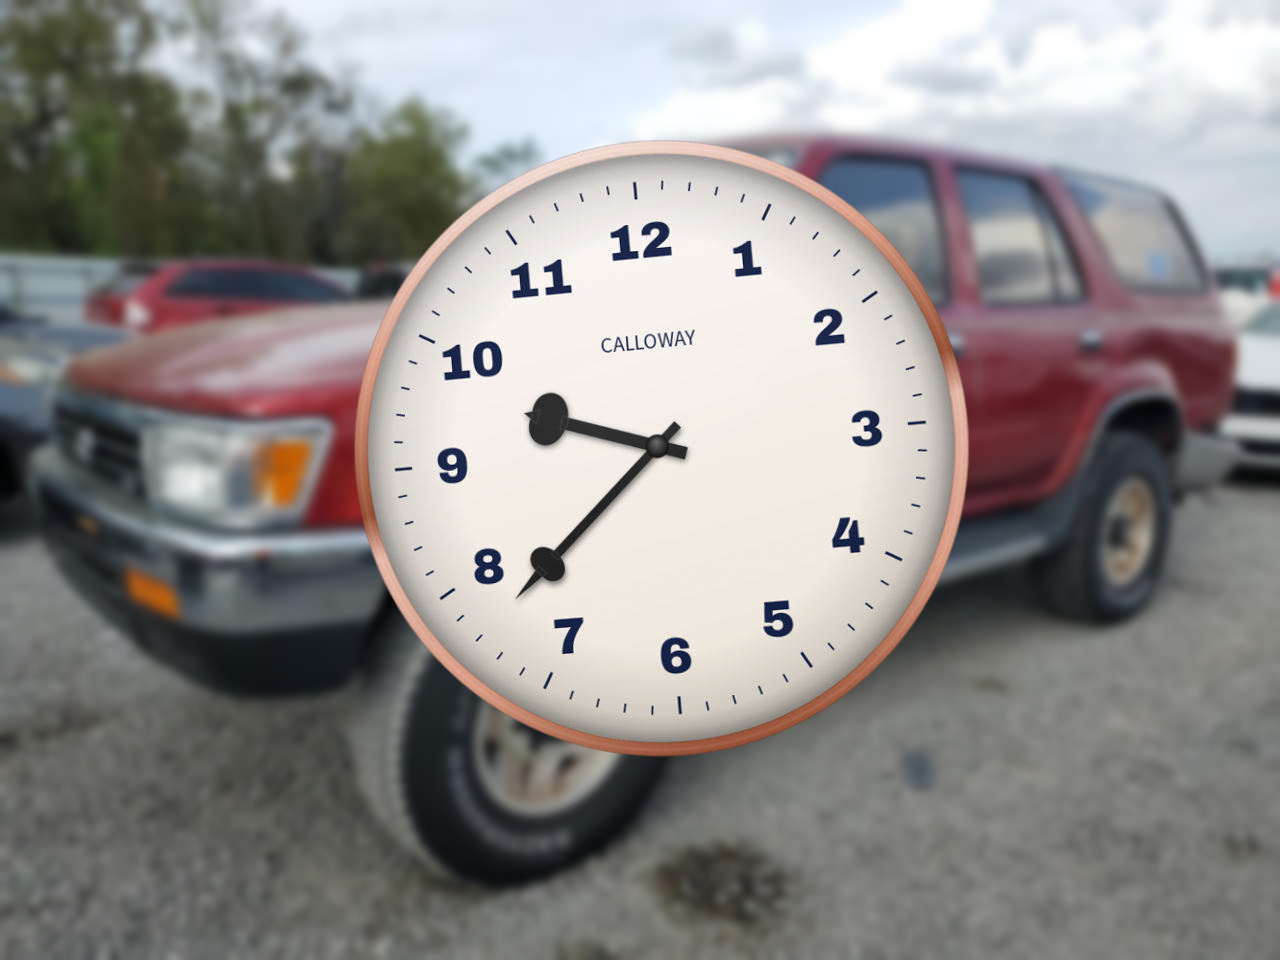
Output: 9h38
